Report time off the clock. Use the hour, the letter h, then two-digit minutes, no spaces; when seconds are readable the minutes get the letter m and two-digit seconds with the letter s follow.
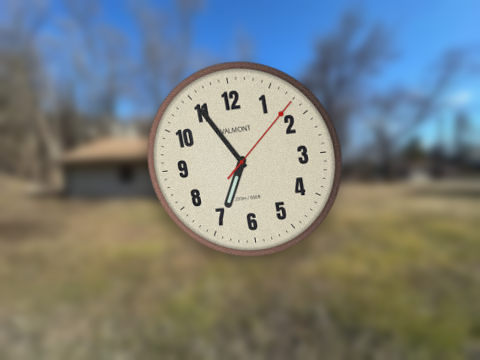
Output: 6h55m08s
